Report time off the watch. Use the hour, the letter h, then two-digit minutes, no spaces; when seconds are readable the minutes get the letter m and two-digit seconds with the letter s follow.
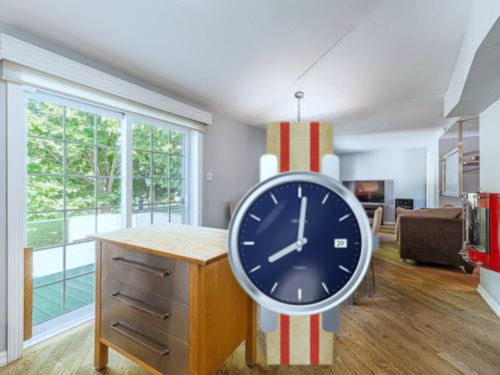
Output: 8h01
